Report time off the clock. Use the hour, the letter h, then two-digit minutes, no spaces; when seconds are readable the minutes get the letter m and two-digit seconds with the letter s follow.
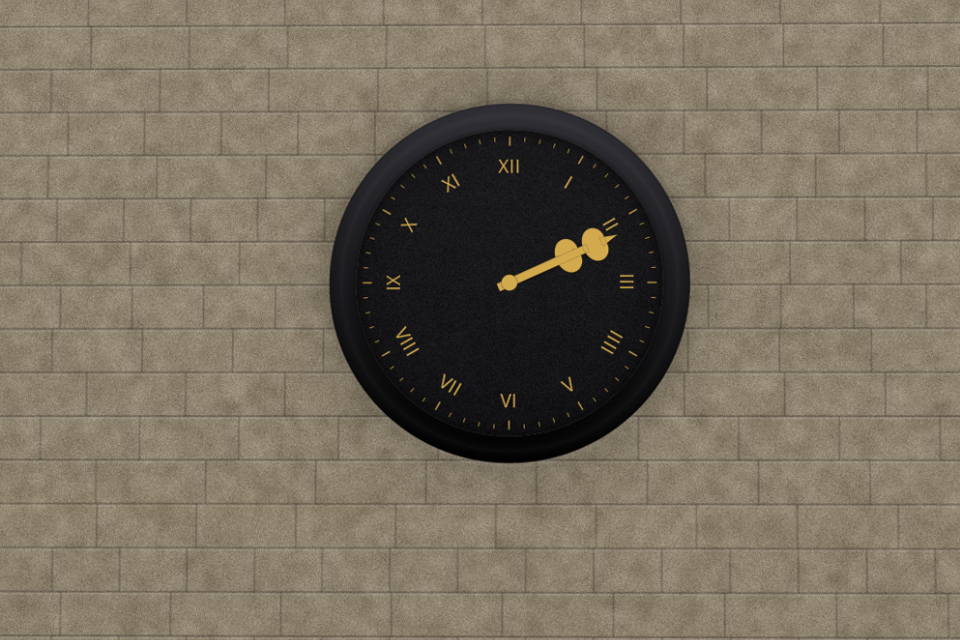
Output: 2h11
